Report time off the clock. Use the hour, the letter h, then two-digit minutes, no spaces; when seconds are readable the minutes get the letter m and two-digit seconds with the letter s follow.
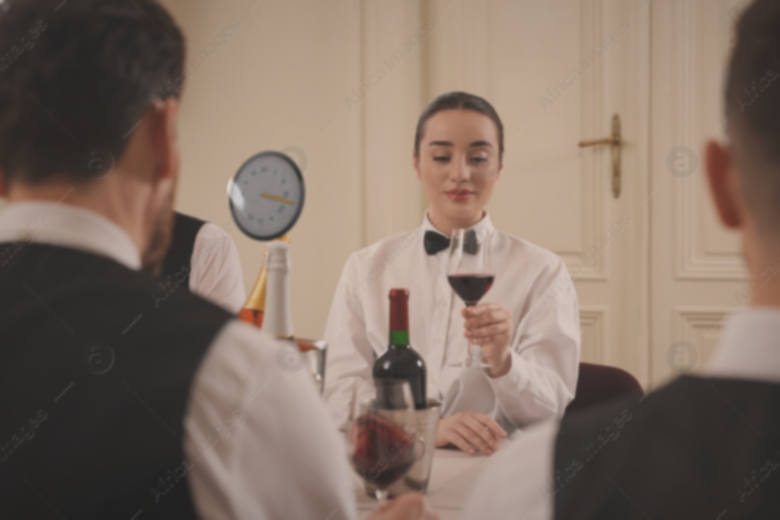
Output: 3h17
